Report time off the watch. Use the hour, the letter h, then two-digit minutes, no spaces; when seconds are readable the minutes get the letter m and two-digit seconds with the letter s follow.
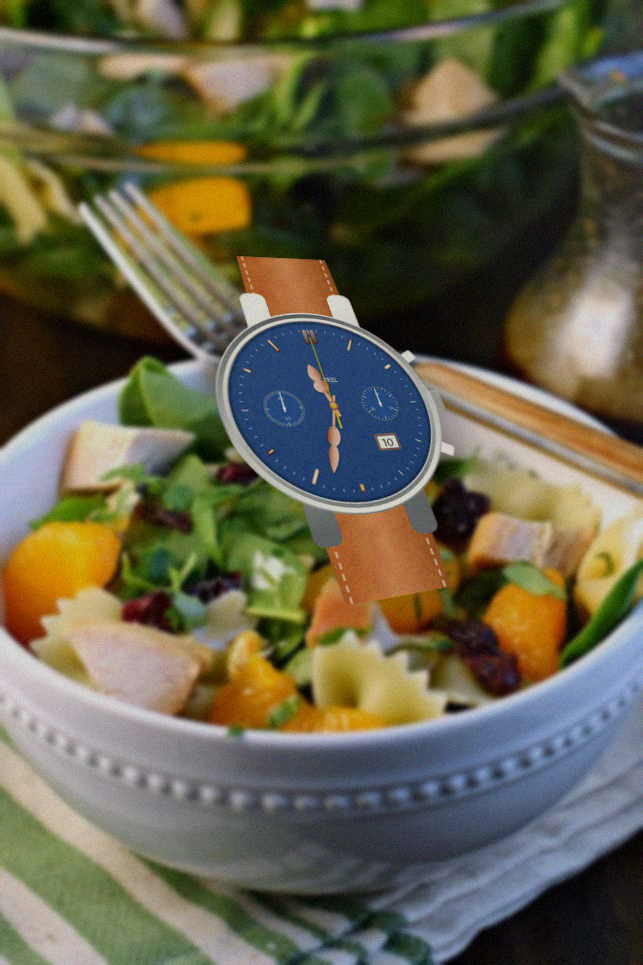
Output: 11h33
